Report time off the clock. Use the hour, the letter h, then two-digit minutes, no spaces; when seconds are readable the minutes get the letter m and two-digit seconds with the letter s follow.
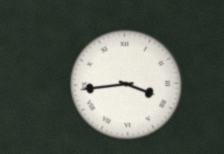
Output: 3h44
